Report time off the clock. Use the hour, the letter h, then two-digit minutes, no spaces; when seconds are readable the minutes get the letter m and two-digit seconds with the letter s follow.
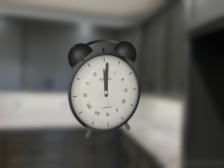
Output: 12h01
